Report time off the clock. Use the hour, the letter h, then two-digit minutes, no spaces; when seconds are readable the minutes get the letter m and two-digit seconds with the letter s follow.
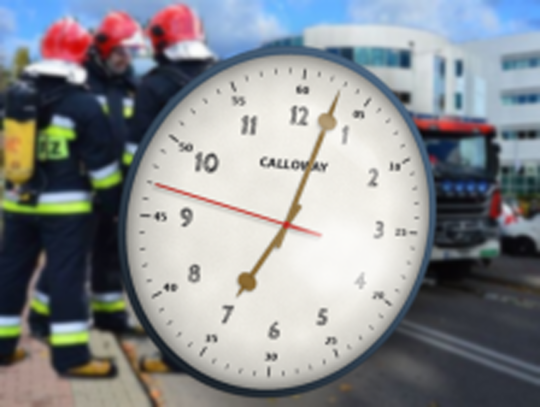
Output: 7h02m47s
